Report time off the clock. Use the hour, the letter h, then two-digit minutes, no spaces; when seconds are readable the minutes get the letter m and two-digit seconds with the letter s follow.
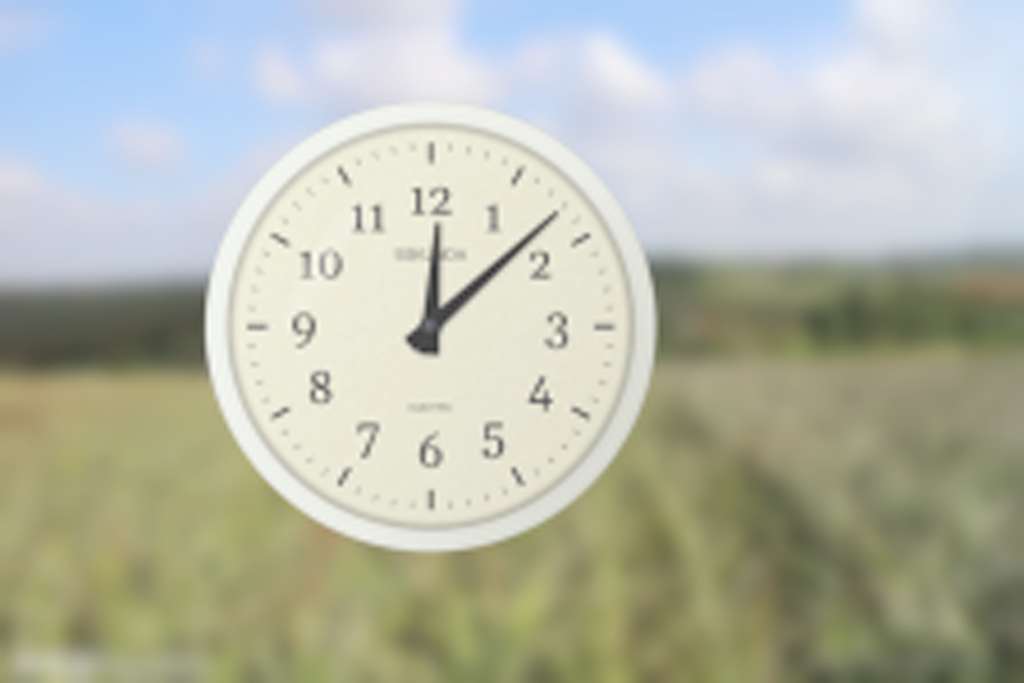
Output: 12h08
